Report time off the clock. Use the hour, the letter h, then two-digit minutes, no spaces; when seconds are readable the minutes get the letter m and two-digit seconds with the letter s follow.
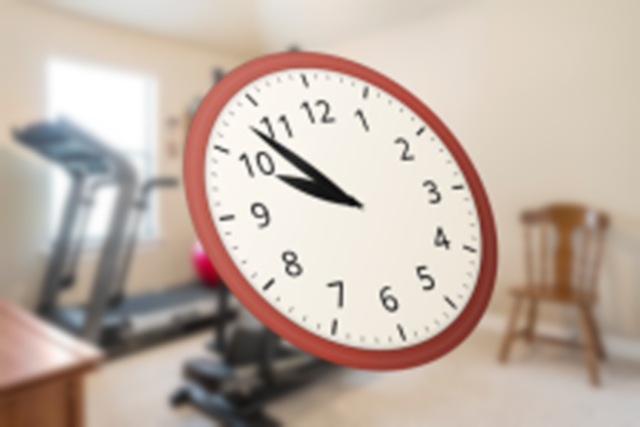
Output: 9h53
